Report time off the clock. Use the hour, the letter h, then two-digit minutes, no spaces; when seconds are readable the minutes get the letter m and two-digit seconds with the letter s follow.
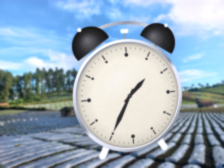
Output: 1h35
